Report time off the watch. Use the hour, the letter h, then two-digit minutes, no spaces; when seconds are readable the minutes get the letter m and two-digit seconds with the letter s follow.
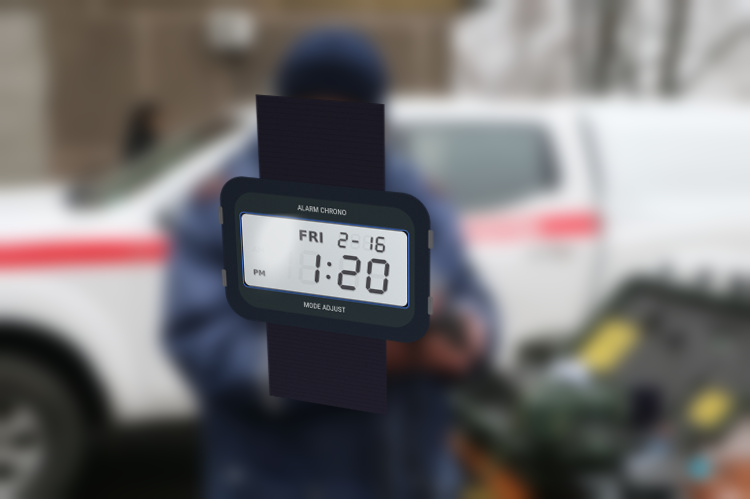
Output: 1h20
